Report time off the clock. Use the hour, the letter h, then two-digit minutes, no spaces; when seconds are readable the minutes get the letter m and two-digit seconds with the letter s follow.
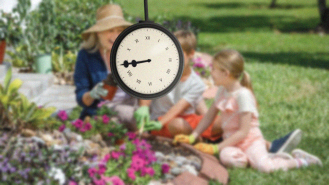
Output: 8h44
